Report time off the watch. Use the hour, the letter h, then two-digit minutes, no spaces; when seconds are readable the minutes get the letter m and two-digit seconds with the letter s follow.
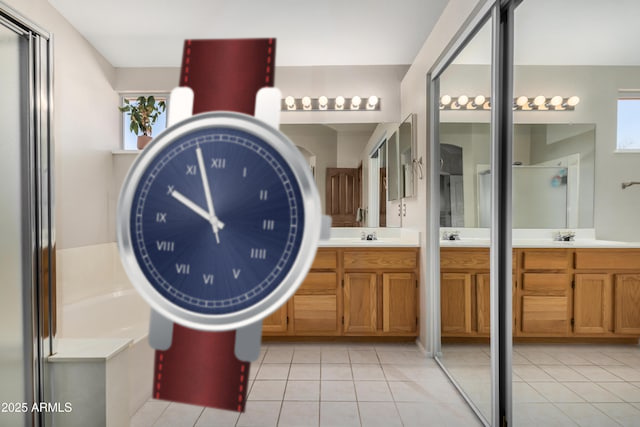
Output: 9h56m57s
